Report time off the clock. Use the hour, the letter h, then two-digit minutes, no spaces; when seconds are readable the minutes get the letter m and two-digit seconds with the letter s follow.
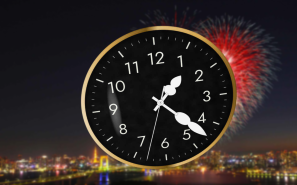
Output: 1h22m33s
